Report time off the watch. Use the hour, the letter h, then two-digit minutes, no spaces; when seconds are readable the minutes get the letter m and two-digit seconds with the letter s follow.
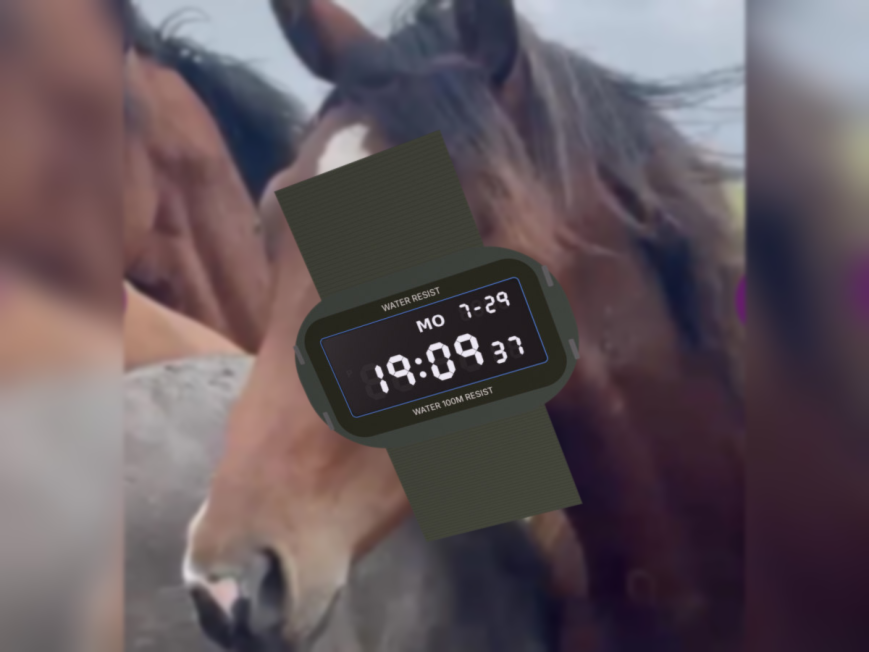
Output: 19h09m37s
